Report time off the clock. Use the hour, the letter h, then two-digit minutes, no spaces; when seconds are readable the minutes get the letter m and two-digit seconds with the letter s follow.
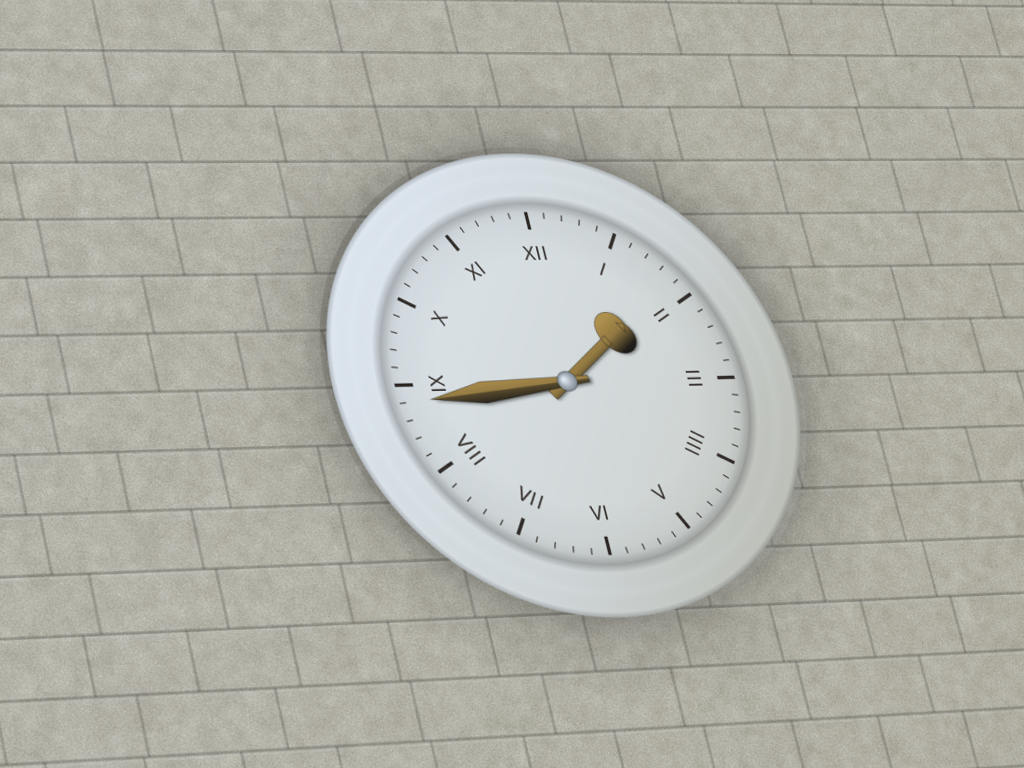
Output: 1h44
